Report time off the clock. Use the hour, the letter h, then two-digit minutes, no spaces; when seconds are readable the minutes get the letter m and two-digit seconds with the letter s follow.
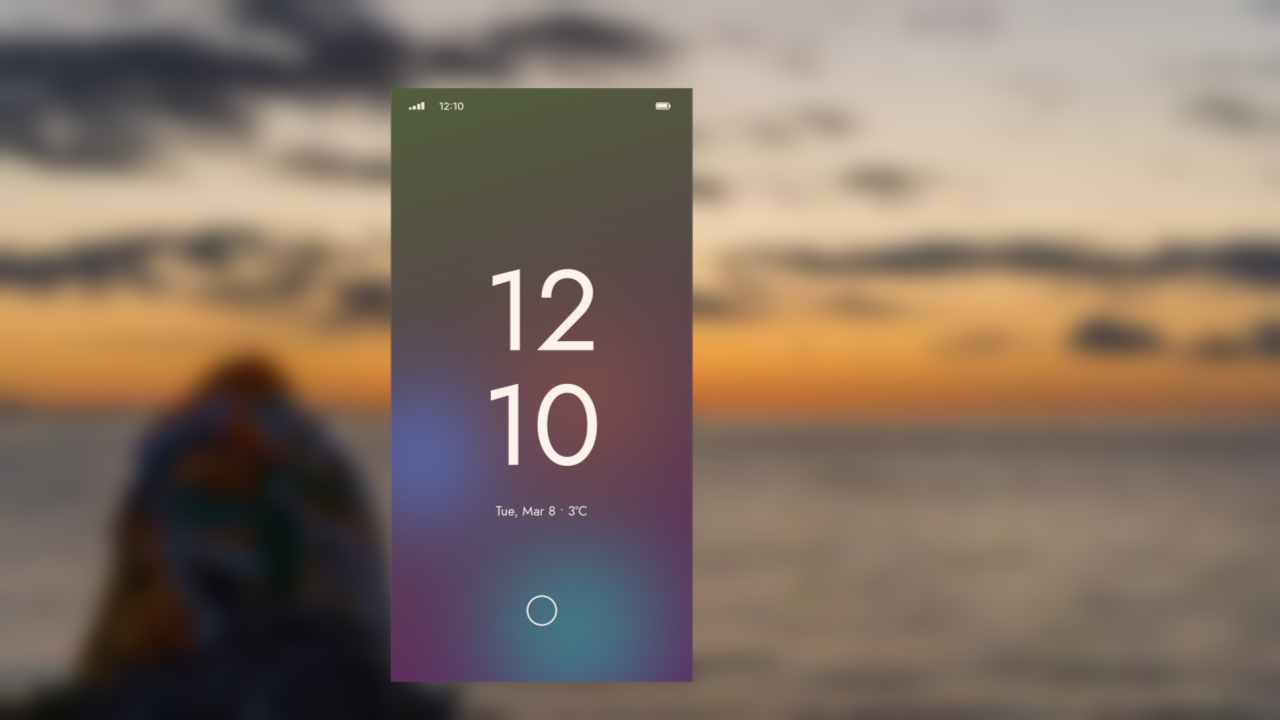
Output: 12h10
